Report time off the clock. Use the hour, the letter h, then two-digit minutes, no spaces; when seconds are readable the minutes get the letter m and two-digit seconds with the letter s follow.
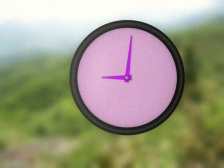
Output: 9h01
